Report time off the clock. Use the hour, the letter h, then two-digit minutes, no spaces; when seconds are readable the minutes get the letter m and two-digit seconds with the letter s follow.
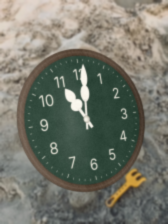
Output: 11h01
